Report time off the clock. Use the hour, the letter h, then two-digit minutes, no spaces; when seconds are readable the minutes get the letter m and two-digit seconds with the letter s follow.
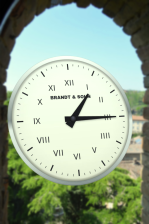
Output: 1h15
